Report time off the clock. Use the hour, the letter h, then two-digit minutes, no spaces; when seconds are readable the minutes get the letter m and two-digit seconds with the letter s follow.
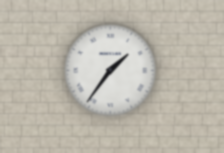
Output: 1h36
